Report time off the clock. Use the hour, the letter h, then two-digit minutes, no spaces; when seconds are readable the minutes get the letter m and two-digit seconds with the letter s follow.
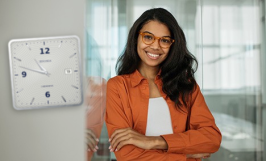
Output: 10h48
